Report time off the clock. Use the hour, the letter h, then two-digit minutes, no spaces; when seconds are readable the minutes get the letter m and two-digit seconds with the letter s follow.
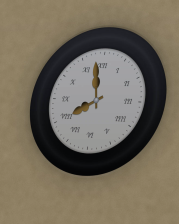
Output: 7h58
